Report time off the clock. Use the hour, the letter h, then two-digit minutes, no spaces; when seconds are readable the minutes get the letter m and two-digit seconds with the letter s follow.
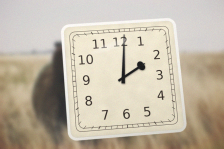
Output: 2h01
